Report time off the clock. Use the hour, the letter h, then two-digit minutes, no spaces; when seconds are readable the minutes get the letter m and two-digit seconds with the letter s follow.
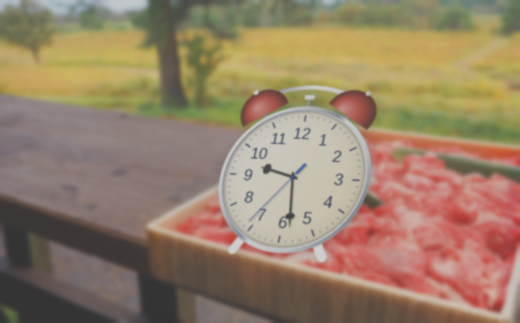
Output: 9h28m36s
